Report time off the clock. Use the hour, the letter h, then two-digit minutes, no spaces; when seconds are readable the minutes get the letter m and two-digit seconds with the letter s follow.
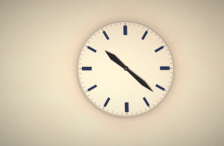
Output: 10h22
